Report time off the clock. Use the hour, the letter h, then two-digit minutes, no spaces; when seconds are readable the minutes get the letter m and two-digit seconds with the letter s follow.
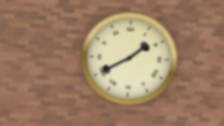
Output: 1h40
